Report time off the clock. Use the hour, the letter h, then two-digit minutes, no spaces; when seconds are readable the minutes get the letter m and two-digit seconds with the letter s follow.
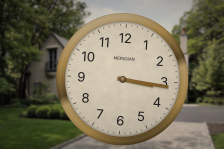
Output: 3h16
